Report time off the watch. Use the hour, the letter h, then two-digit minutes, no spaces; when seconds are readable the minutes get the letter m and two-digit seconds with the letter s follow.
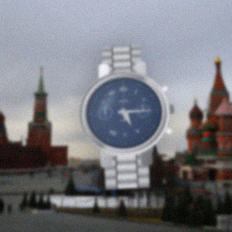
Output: 5h15
